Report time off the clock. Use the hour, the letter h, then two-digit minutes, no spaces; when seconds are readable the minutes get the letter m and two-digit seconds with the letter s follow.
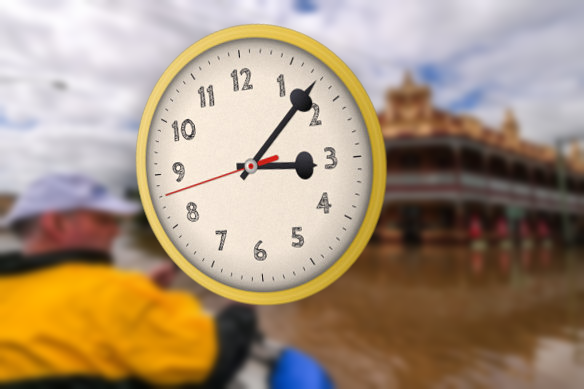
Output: 3h07m43s
